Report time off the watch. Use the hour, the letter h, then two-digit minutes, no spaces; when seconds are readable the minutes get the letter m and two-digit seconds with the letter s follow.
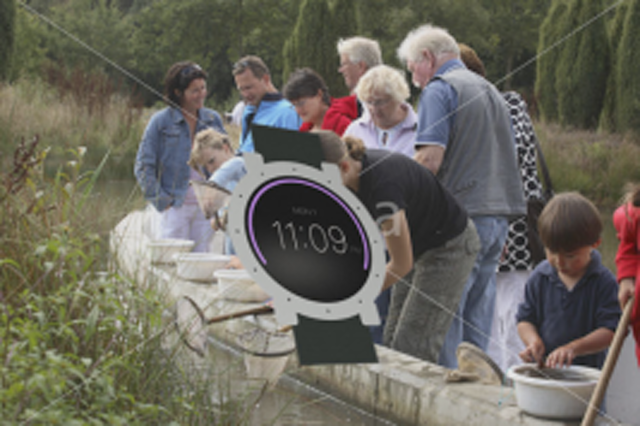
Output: 11h09
